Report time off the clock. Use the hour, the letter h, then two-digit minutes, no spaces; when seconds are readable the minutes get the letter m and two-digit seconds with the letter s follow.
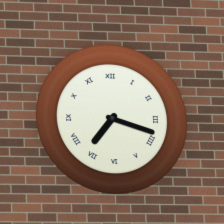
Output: 7h18
